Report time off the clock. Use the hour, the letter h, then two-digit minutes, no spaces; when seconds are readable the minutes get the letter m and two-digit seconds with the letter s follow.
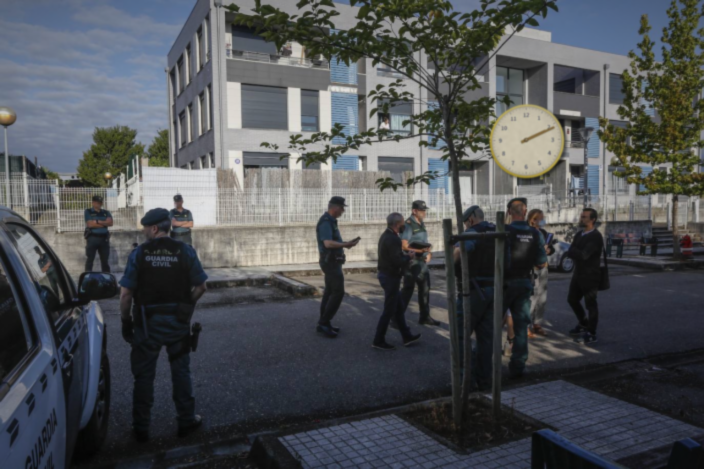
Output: 2h11
